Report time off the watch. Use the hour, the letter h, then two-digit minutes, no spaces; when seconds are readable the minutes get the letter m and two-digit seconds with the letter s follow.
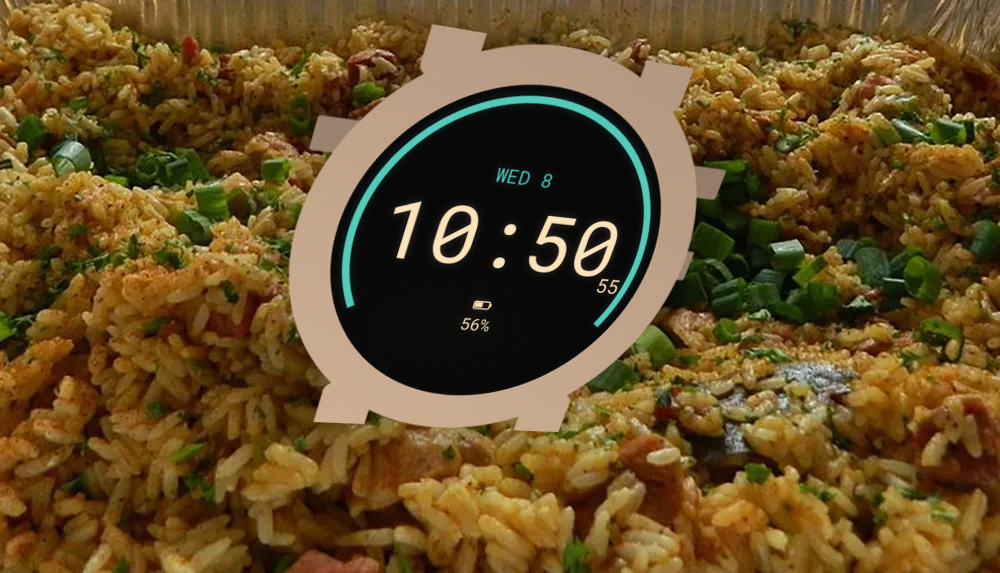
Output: 10h50m55s
